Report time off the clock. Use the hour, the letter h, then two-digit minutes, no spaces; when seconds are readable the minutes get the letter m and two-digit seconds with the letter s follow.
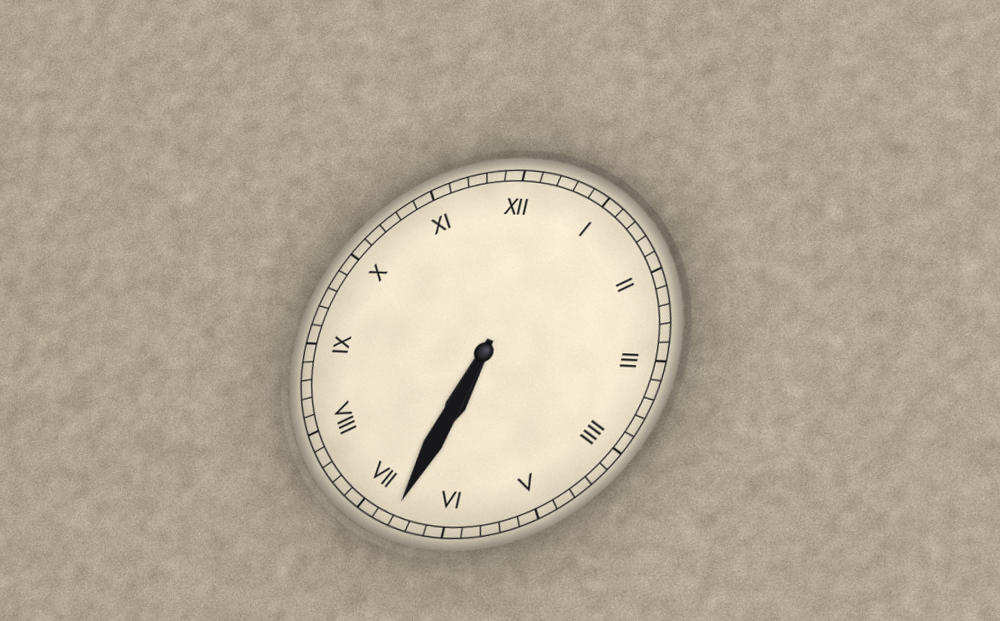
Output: 6h33
